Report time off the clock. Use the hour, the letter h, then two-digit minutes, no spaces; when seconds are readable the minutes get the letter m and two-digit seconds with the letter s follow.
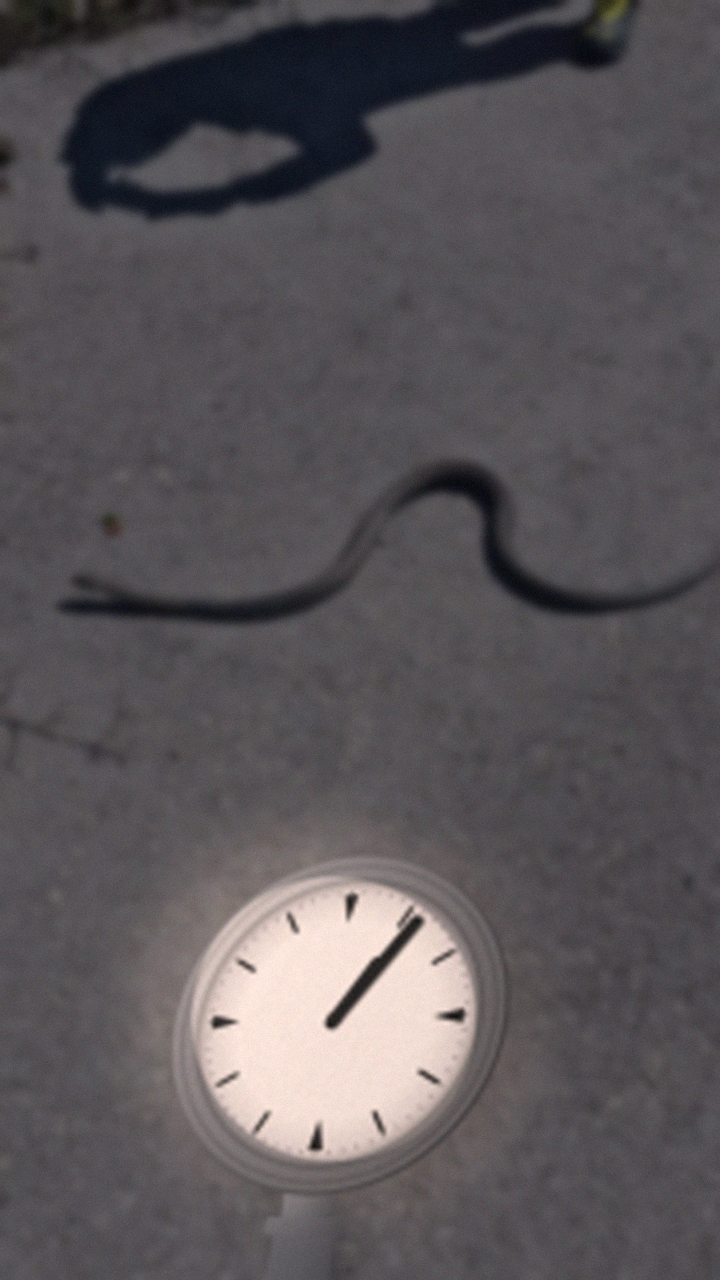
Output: 1h06
